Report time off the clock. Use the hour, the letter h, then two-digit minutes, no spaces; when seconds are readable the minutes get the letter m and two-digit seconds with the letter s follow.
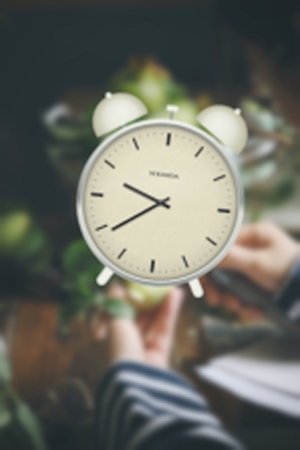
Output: 9h39
